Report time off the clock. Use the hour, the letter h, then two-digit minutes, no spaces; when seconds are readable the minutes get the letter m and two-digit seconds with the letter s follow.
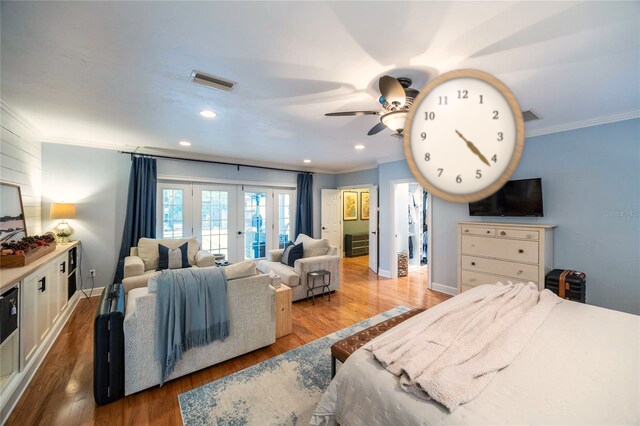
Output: 4h22
